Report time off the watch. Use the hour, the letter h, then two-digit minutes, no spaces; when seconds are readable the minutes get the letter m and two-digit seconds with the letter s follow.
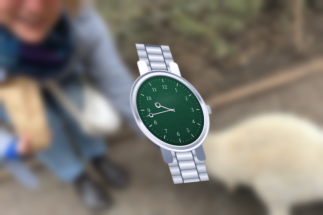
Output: 9h43
